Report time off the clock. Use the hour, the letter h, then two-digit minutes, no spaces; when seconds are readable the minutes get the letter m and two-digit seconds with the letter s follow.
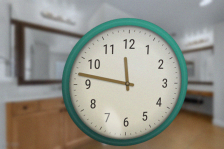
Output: 11h47
